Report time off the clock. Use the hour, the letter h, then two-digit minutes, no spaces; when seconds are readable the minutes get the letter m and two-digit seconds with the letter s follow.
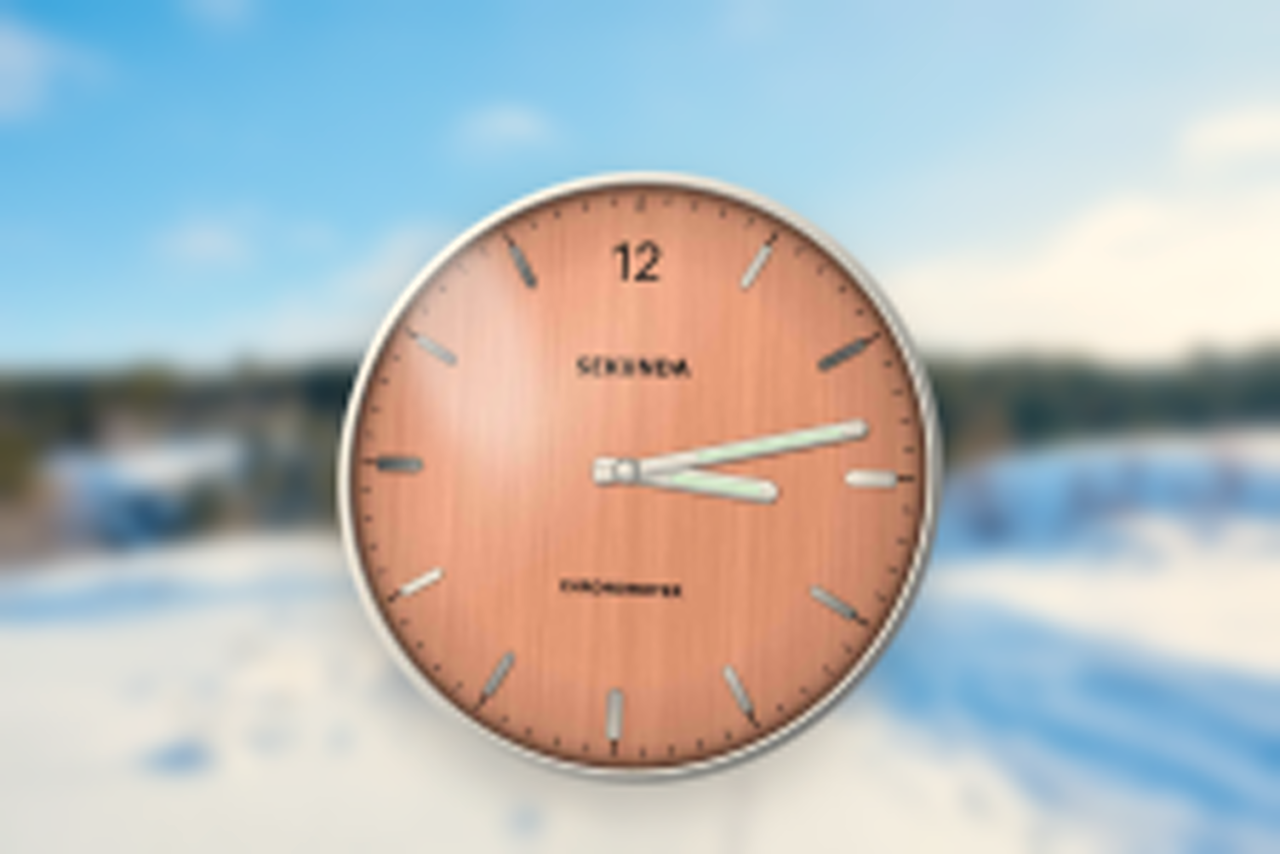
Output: 3h13
